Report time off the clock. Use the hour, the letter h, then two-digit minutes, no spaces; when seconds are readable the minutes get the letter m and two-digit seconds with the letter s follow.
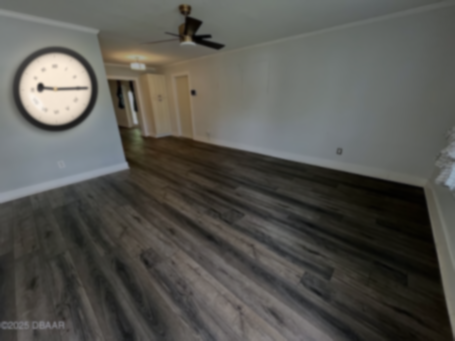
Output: 9h15
